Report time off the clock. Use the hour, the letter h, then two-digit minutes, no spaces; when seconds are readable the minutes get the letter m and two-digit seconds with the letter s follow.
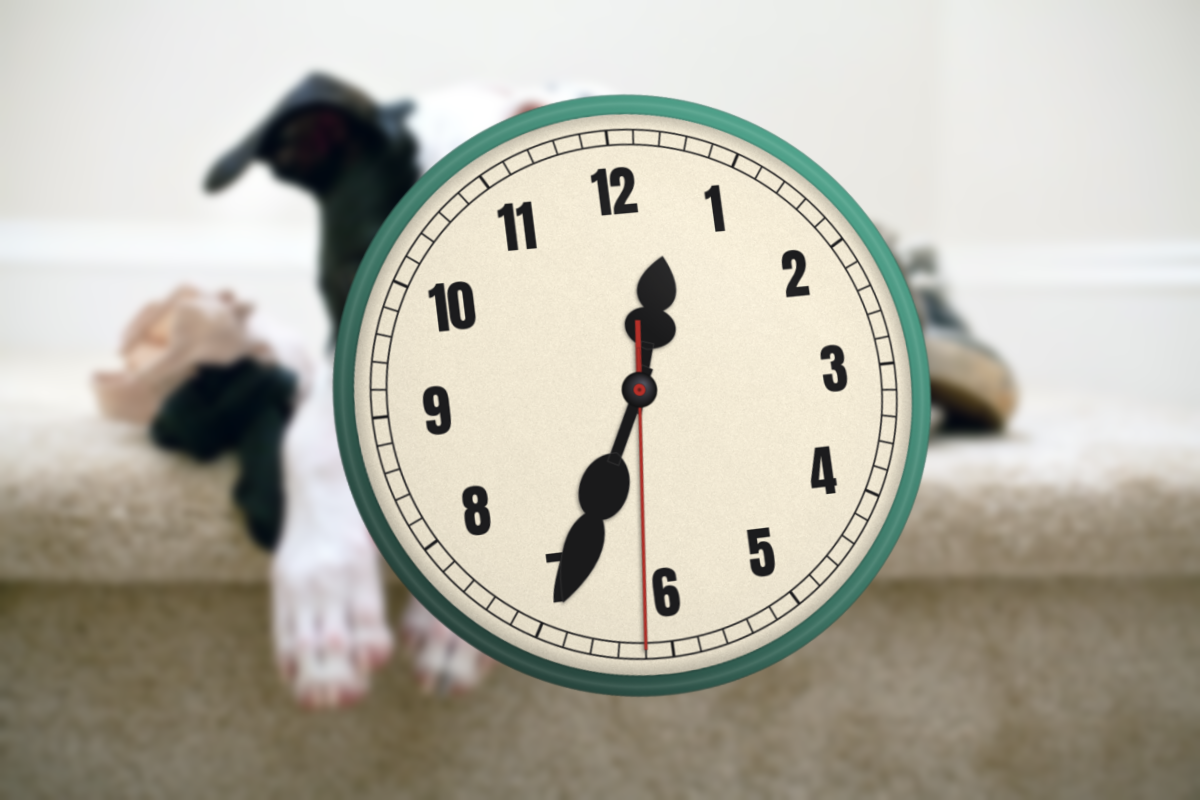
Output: 12h34m31s
